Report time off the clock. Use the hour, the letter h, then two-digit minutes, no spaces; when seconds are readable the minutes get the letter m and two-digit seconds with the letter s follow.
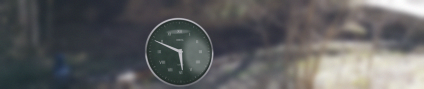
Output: 5h49
